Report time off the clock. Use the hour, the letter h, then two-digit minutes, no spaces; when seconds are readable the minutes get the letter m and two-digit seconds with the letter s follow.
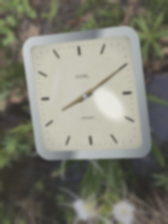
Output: 8h10
